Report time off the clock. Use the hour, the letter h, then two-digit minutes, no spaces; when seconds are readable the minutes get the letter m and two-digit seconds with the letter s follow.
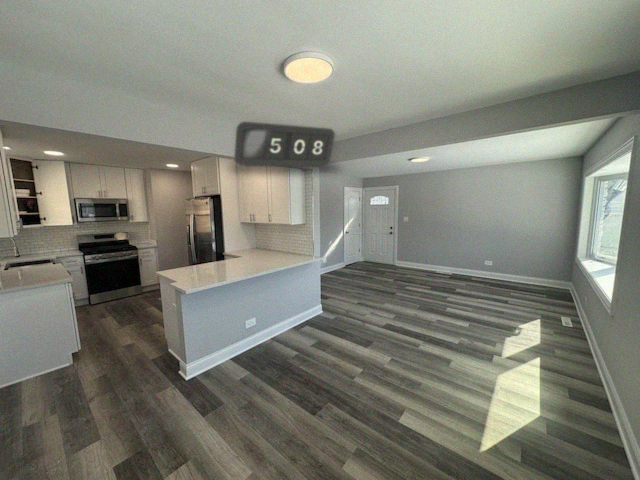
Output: 5h08
